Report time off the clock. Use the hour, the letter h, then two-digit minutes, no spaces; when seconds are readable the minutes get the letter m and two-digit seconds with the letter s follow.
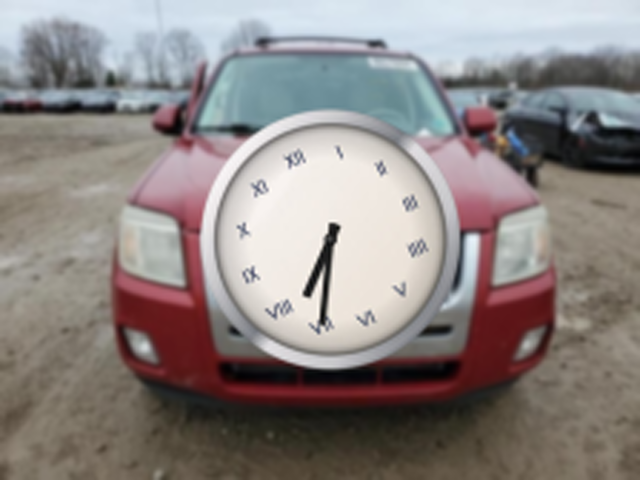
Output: 7h35
